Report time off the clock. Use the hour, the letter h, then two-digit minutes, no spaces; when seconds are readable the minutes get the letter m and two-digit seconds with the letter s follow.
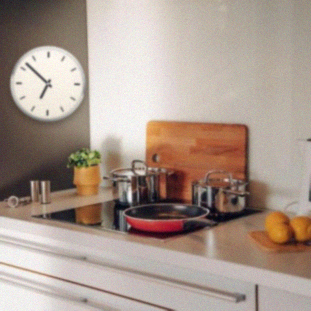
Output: 6h52
